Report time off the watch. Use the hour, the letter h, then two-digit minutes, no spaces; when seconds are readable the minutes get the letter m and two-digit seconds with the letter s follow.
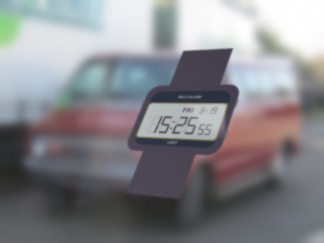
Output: 15h25m55s
